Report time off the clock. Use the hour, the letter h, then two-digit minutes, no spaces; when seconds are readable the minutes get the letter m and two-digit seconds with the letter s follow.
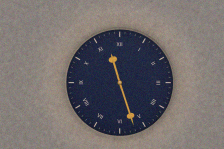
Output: 11h27
